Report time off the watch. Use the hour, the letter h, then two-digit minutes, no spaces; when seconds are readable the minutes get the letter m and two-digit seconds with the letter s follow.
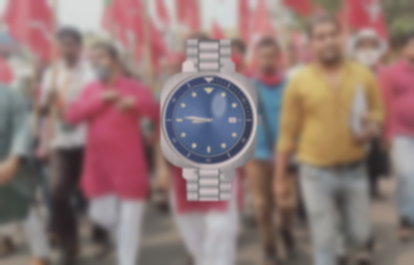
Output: 8h46
